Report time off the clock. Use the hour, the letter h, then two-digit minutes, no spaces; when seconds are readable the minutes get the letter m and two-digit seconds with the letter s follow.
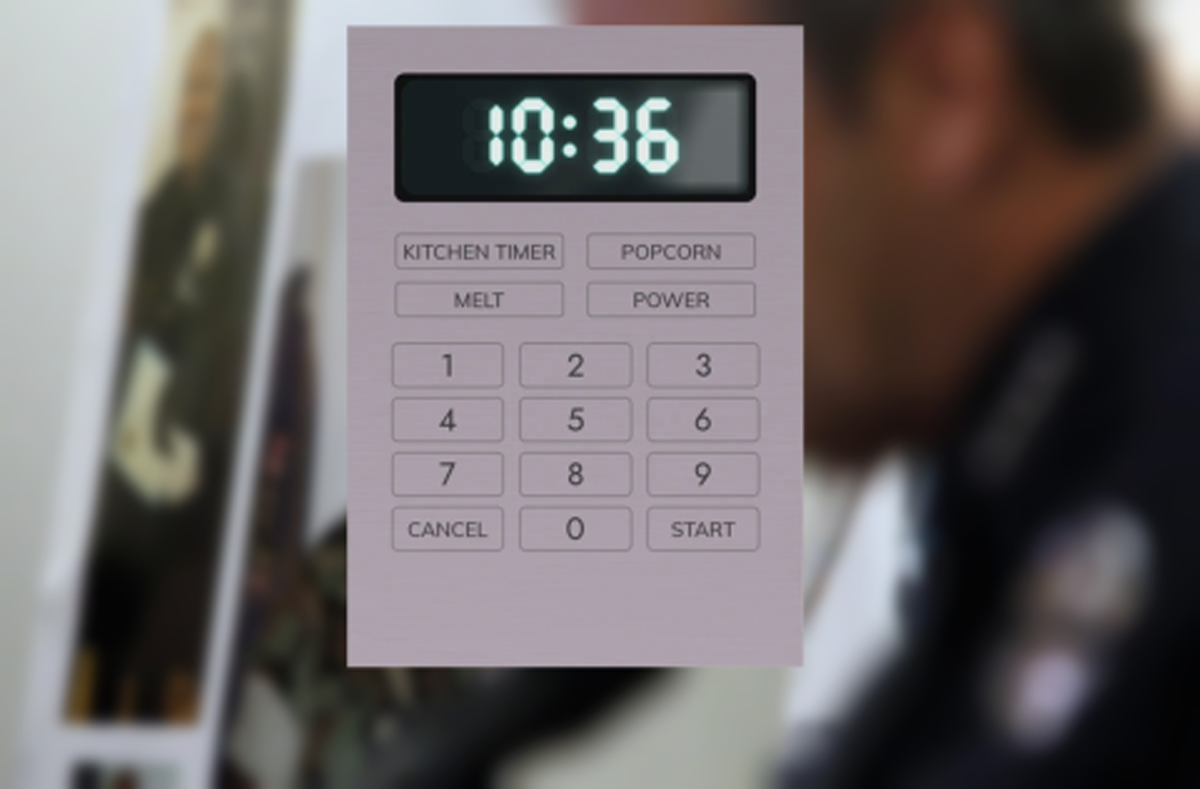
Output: 10h36
